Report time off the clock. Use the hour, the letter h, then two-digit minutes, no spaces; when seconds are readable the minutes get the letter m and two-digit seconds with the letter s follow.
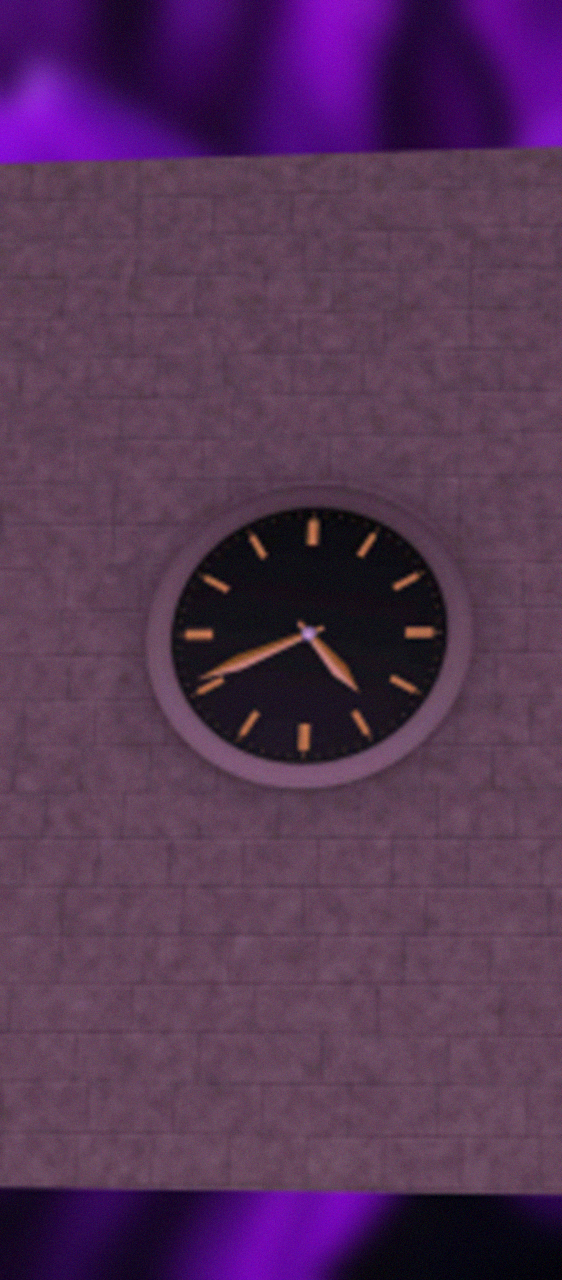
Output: 4h41
